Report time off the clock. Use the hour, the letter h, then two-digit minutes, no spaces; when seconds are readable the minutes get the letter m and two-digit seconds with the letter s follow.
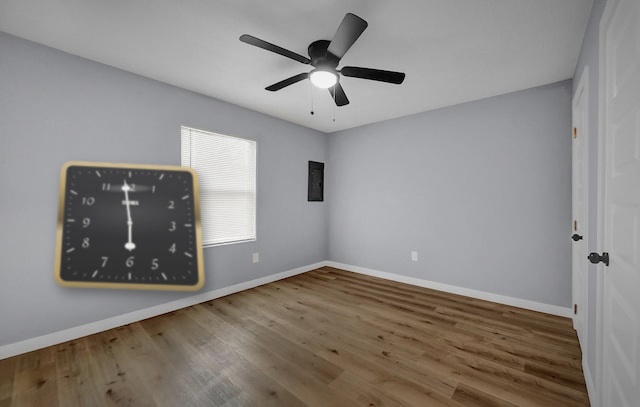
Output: 5h59
